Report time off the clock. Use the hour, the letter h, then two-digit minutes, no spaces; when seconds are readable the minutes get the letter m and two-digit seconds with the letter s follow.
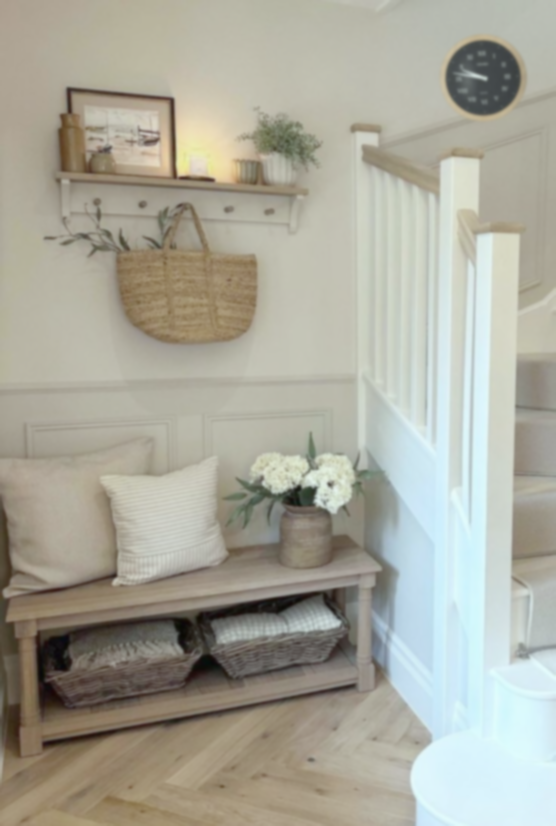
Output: 9h47
